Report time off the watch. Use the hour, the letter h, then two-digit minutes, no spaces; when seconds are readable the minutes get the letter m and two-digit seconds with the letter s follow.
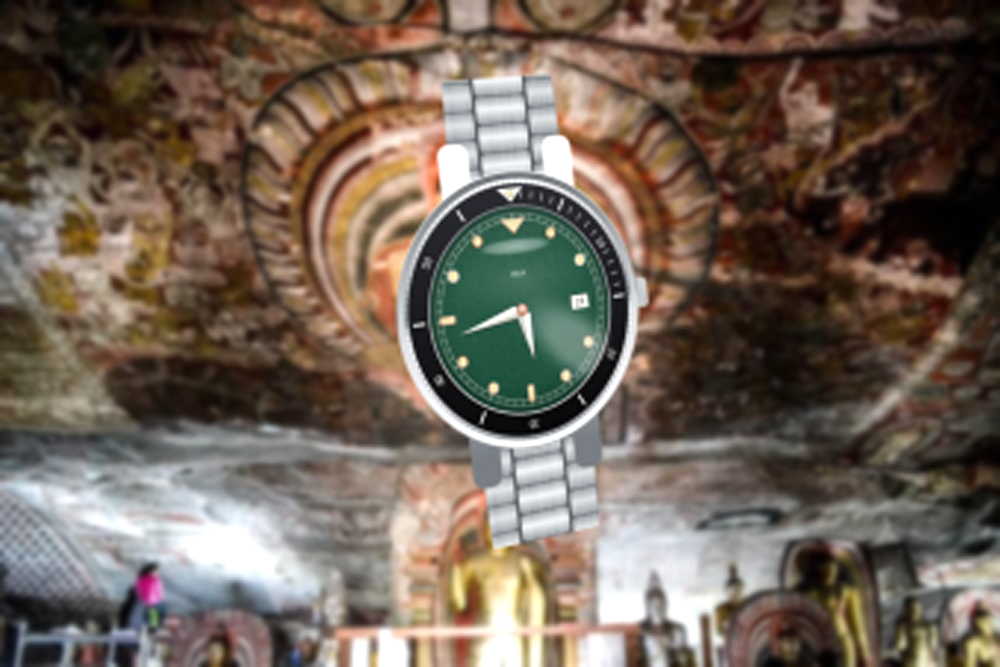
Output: 5h43
